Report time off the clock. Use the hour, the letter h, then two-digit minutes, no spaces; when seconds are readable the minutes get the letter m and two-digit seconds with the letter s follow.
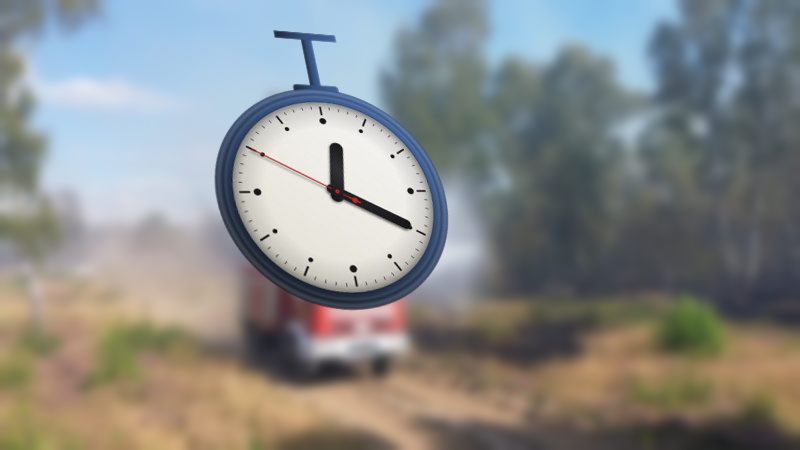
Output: 12h19m50s
